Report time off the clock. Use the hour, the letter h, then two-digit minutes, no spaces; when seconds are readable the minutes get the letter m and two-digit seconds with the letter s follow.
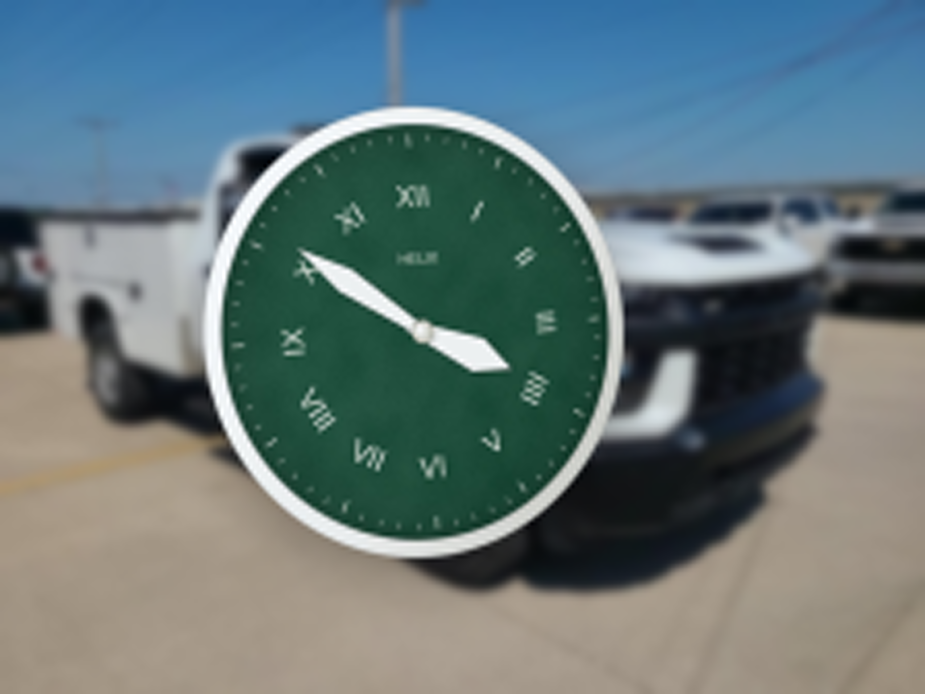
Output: 3h51
